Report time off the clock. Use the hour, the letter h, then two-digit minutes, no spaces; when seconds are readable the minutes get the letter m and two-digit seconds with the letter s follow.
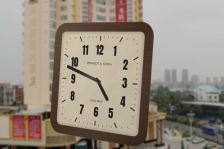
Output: 4h48
